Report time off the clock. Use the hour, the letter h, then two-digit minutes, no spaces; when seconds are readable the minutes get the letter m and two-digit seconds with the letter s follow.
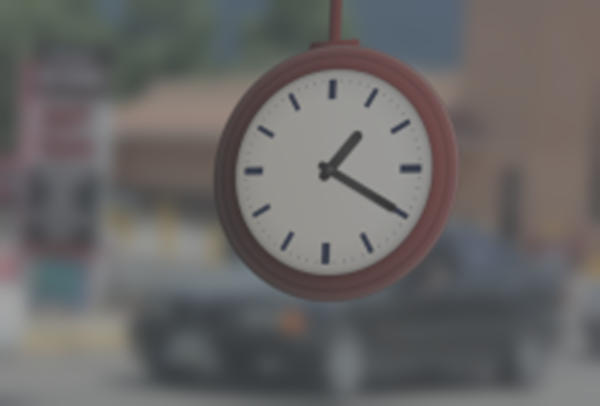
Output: 1h20
